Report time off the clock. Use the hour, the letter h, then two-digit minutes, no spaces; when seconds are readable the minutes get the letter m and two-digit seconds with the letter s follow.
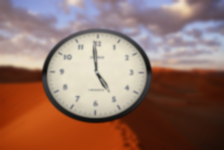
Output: 4h59
